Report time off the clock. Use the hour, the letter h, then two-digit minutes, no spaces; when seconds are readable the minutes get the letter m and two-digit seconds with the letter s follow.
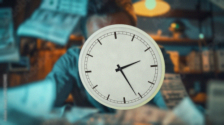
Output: 2h26
